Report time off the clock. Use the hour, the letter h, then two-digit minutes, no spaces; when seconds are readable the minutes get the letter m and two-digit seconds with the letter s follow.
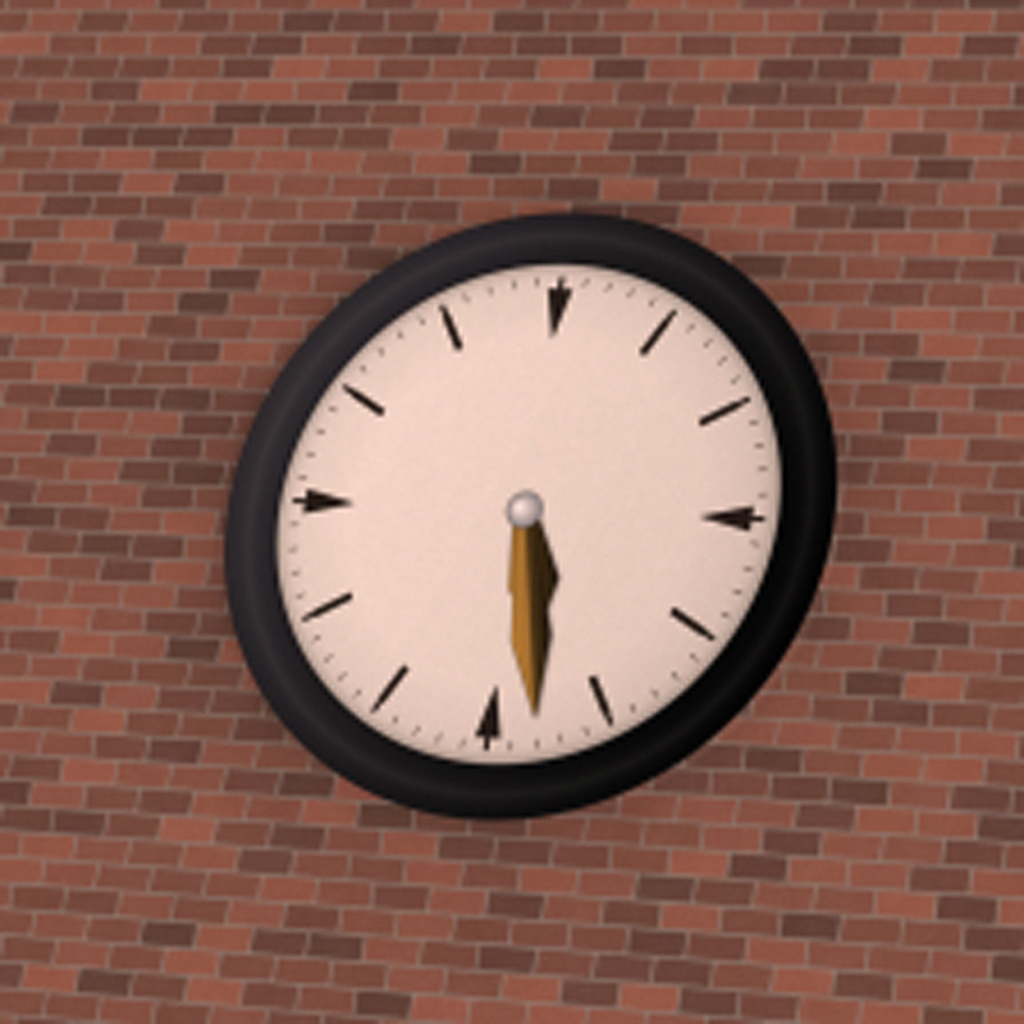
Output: 5h28
